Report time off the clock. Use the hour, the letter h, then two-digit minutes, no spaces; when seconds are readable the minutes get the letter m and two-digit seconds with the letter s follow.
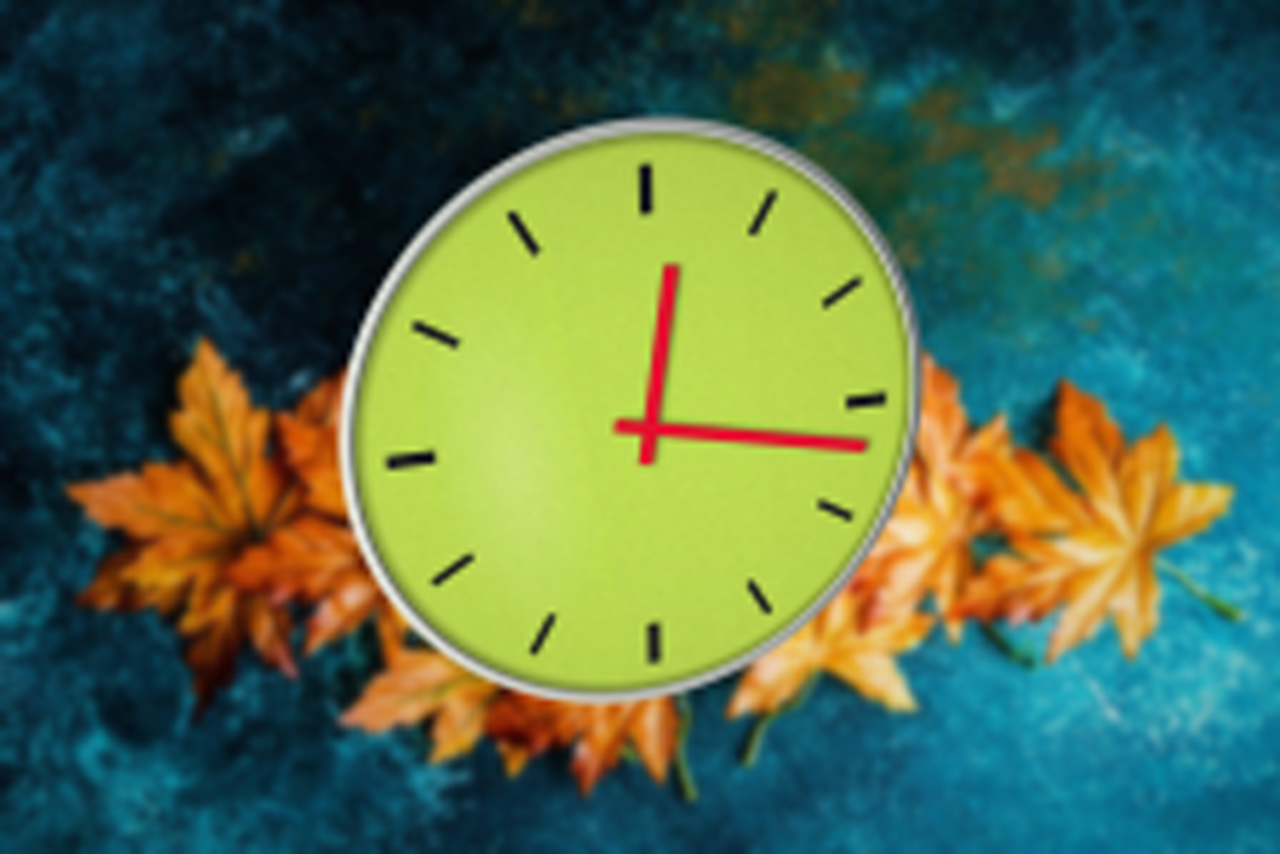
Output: 12h17
